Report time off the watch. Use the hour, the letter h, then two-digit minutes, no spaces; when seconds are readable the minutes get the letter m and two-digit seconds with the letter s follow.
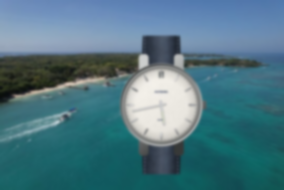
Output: 5h43
